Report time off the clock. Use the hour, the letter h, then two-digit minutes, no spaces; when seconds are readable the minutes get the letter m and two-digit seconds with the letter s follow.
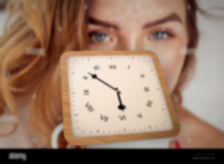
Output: 5h52
